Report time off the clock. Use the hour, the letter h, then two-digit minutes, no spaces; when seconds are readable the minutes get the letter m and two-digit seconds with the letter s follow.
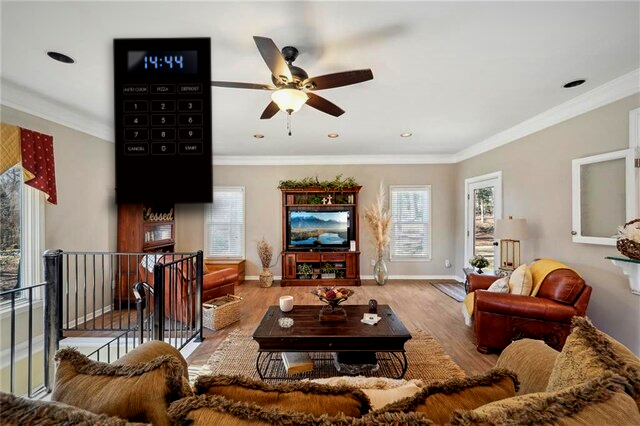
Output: 14h44
